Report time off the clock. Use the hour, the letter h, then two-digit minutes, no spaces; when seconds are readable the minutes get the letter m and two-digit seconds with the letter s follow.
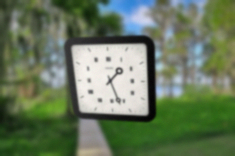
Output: 1h27
